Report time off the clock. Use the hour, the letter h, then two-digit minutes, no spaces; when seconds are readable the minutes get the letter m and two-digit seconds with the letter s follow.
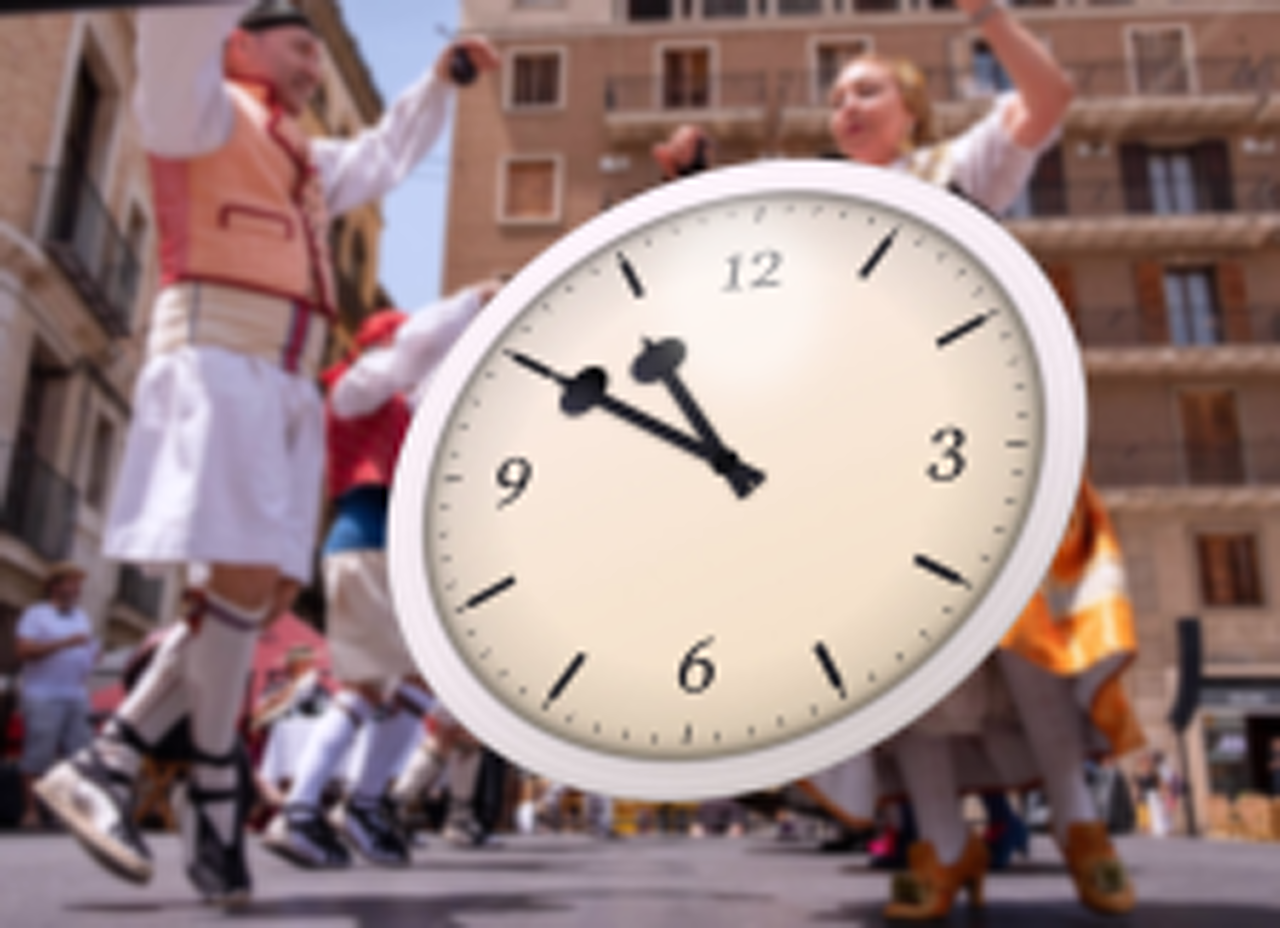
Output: 10h50
